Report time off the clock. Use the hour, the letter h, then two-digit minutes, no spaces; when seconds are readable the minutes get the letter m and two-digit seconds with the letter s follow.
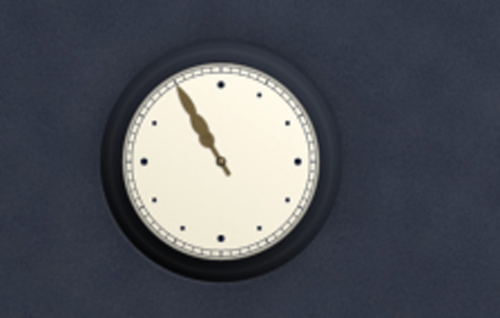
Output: 10h55
